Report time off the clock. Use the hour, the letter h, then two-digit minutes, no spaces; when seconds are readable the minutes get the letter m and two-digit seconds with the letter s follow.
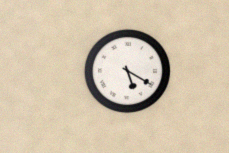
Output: 5h20
